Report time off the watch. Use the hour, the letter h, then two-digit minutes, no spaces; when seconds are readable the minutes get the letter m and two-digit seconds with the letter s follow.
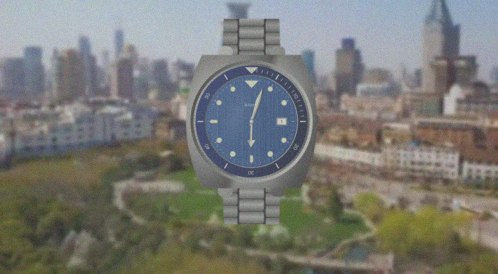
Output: 6h03
